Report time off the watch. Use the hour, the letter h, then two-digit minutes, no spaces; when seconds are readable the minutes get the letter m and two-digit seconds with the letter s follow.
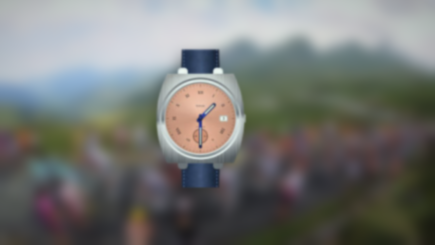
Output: 1h30
